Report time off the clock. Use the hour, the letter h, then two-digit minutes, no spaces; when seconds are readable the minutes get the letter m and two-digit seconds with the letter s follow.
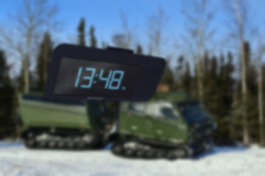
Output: 13h48
